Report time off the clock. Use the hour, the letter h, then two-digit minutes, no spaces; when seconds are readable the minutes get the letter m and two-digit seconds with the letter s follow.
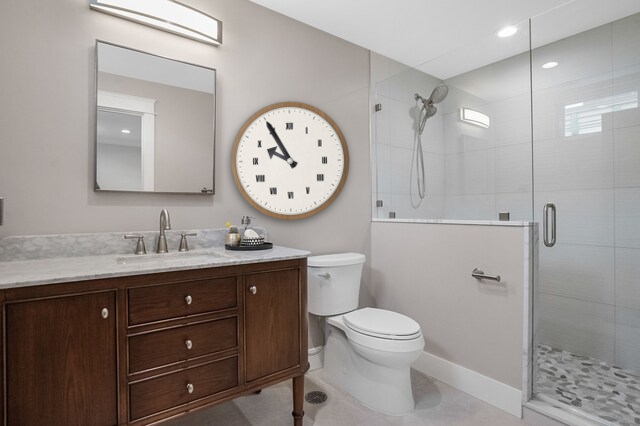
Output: 9h55
